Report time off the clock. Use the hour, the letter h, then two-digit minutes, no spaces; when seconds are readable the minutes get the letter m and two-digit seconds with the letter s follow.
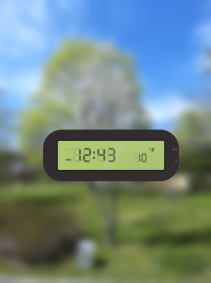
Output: 12h43
